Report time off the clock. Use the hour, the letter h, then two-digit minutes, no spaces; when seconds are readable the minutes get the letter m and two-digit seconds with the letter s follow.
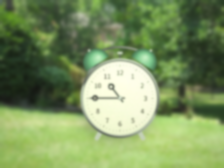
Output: 10h45
